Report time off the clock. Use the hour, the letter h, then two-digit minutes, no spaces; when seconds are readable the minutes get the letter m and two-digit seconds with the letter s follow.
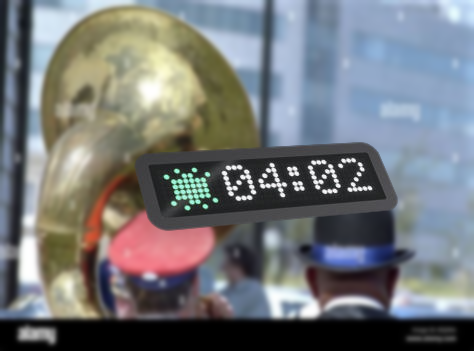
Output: 4h02
